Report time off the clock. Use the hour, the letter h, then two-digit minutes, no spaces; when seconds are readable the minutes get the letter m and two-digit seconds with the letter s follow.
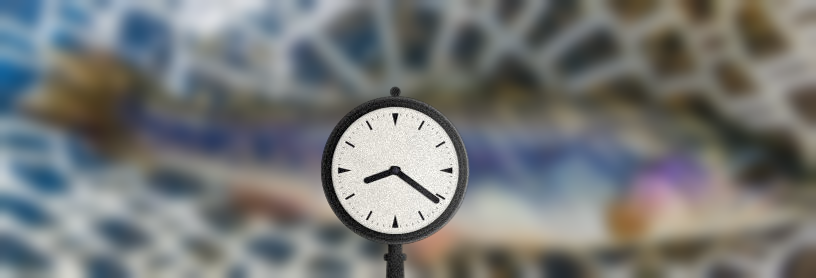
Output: 8h21
